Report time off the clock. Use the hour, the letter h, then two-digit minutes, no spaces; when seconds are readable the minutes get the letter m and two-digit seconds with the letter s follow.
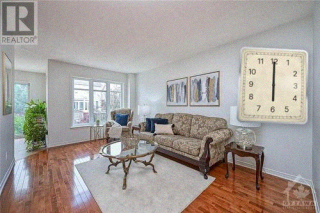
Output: 6h00
